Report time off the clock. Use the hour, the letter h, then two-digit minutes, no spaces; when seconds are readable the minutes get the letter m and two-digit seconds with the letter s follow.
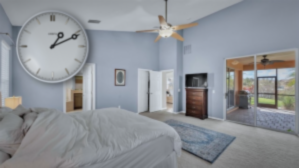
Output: 1h11
